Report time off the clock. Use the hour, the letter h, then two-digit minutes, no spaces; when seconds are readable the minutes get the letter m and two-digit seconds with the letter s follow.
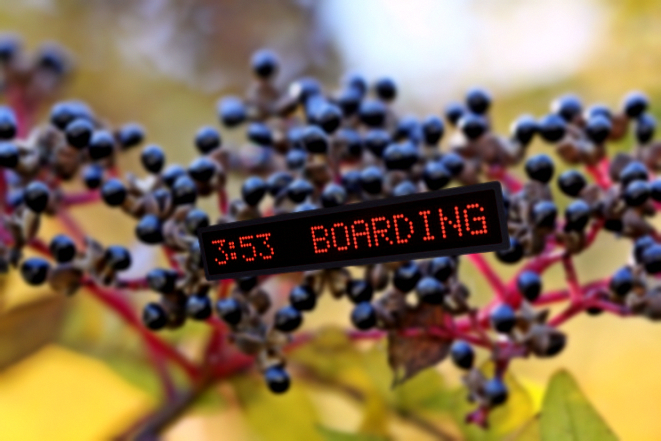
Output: 3h53
